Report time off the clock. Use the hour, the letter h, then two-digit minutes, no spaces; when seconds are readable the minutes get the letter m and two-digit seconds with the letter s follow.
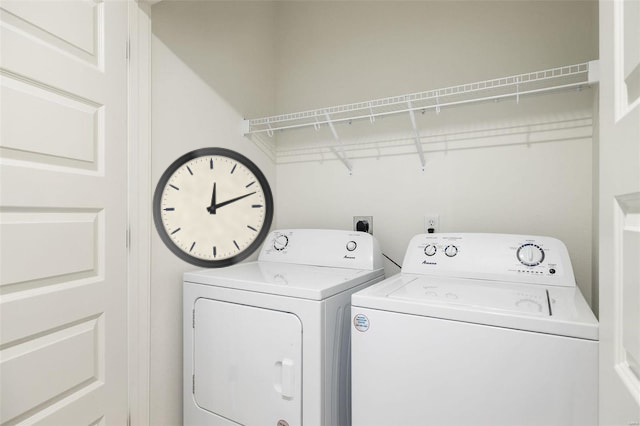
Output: 12h12
